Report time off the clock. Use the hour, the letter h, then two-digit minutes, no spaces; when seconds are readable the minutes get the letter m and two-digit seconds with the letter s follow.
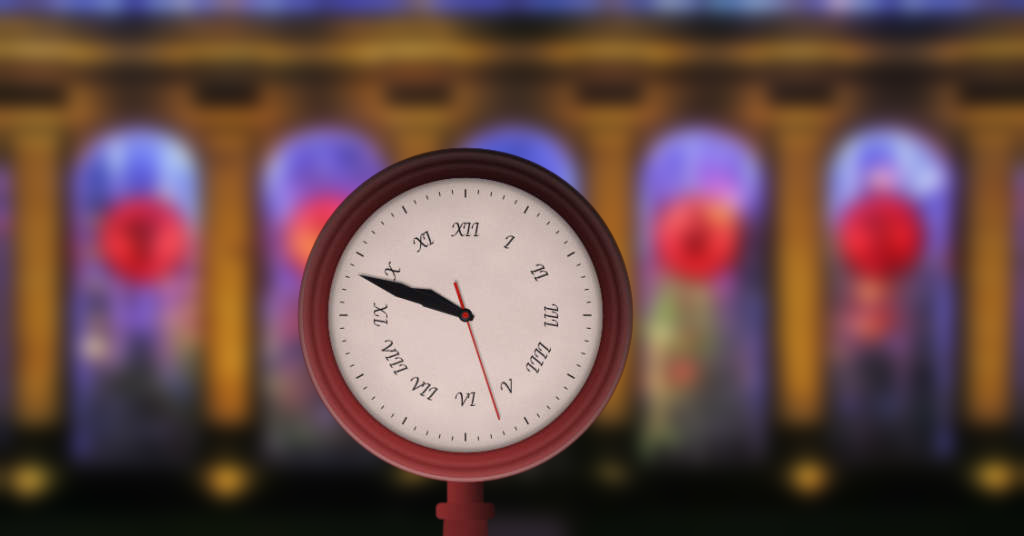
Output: 9h48m27s
